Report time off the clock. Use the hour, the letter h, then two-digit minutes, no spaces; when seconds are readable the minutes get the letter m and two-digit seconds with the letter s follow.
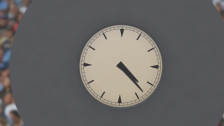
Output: 4h23
